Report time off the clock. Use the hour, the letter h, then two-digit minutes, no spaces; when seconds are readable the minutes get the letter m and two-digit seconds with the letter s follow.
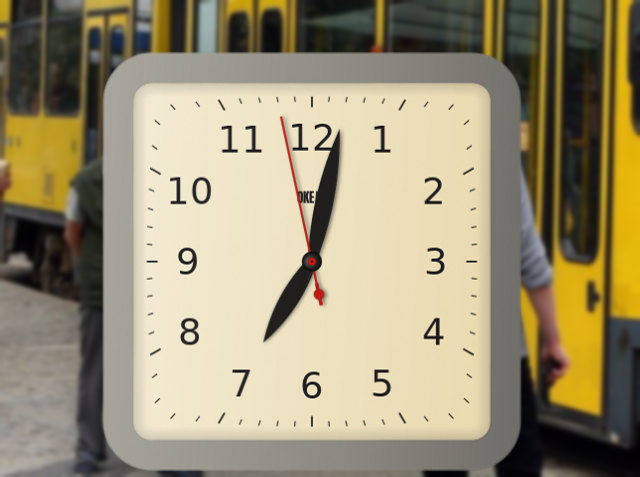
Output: 7h01m58s
